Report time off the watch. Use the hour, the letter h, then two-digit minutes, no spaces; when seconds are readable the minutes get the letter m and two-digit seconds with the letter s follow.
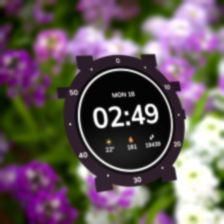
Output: 2h49
